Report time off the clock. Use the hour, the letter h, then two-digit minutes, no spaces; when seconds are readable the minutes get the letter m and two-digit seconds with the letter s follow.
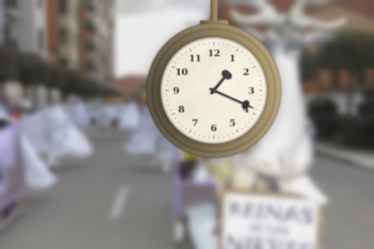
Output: 1h19
